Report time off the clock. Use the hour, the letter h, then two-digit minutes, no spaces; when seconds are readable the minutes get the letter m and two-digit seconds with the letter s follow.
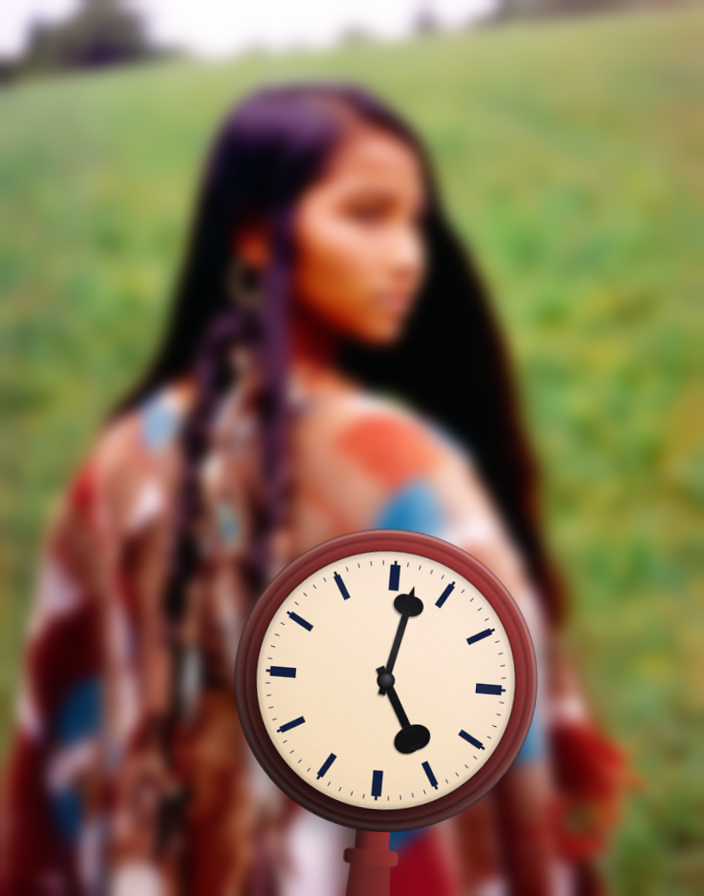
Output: 5h02
